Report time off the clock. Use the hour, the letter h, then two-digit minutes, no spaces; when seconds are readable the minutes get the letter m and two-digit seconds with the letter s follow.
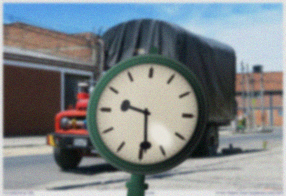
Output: 9h29
